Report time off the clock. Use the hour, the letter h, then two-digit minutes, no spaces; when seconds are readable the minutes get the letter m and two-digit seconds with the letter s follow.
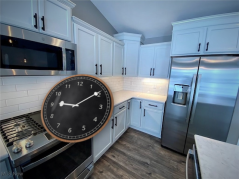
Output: 9h09
